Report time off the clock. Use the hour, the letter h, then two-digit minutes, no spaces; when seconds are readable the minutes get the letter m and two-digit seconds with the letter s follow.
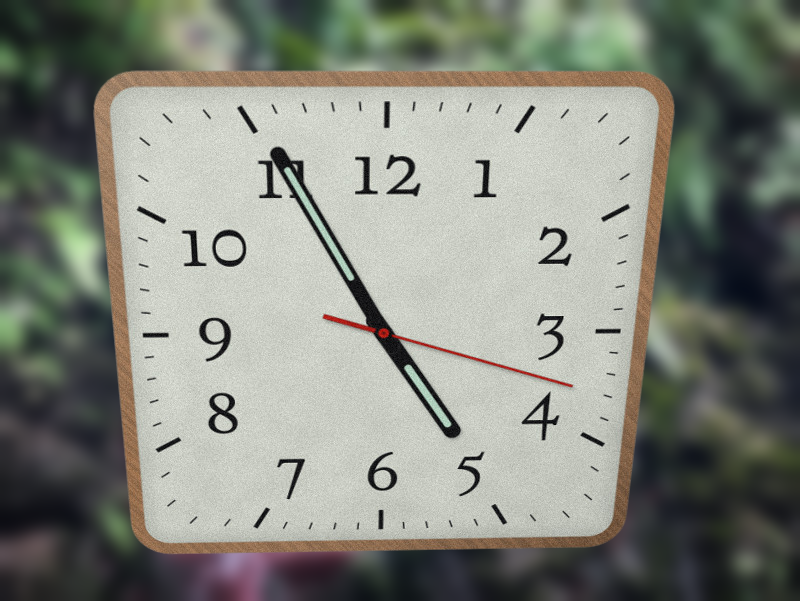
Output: 4h55m18s
